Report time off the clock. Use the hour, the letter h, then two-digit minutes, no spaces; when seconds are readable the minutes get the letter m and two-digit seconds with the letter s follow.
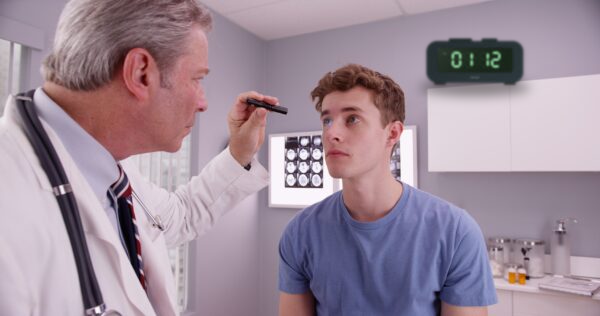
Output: 1h12
